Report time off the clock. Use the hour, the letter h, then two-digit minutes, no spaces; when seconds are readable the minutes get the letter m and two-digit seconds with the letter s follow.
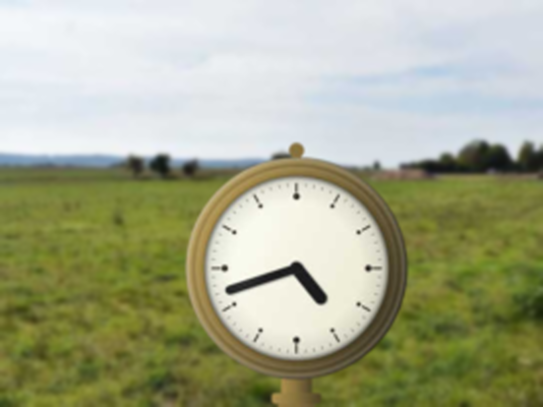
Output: 4h42
